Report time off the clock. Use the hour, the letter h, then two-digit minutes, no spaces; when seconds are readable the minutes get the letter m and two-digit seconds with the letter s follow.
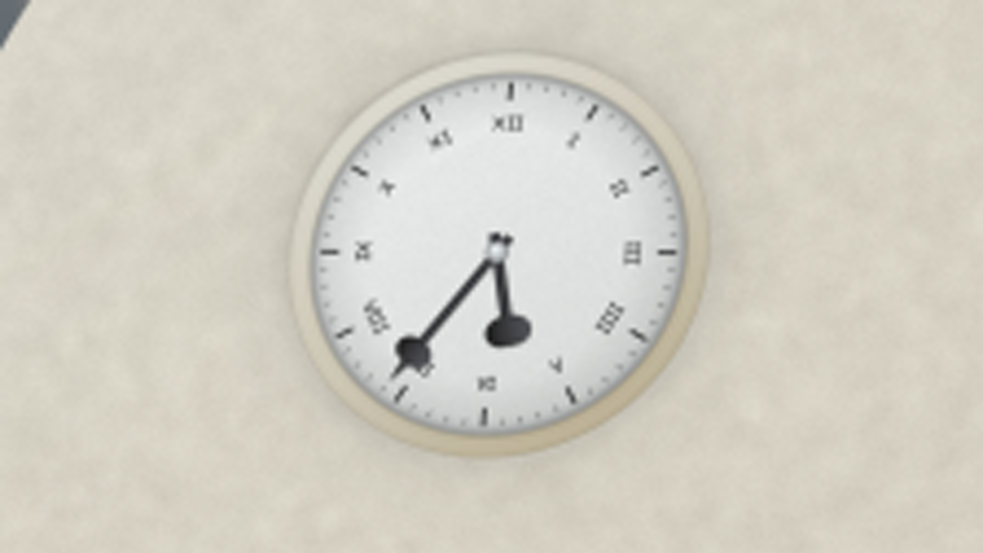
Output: 5h36
